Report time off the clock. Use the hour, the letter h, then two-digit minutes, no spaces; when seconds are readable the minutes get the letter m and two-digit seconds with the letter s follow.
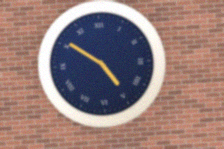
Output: 4h51
